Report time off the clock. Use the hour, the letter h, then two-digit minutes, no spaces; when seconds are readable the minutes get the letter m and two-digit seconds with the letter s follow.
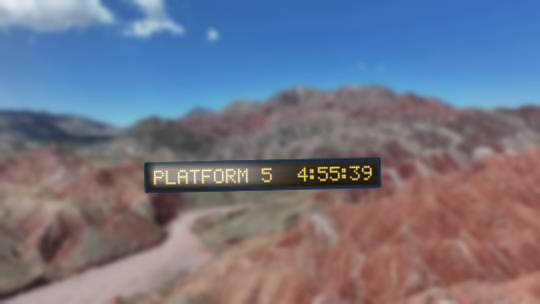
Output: 4h55m39s
